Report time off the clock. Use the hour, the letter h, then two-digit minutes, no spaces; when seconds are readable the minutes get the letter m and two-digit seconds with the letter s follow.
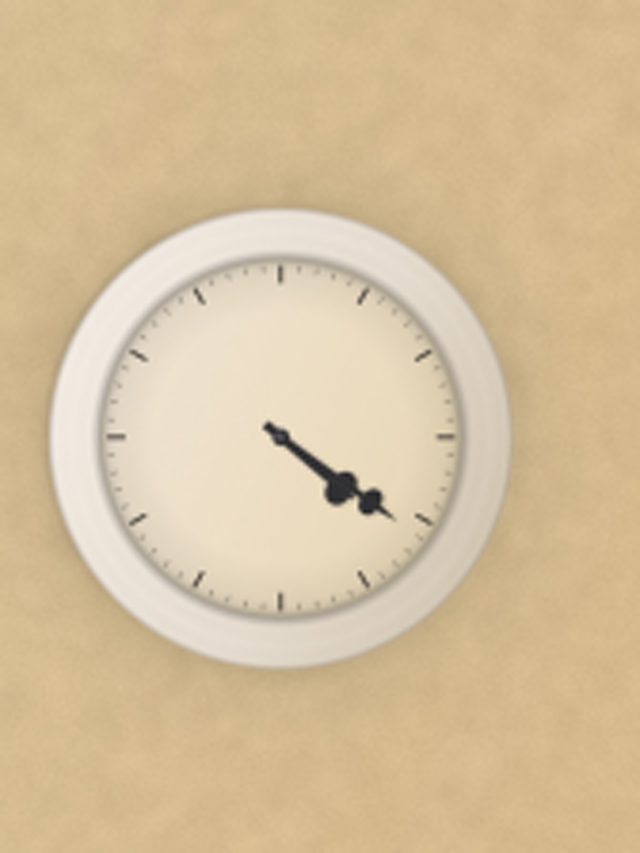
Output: 4h21
